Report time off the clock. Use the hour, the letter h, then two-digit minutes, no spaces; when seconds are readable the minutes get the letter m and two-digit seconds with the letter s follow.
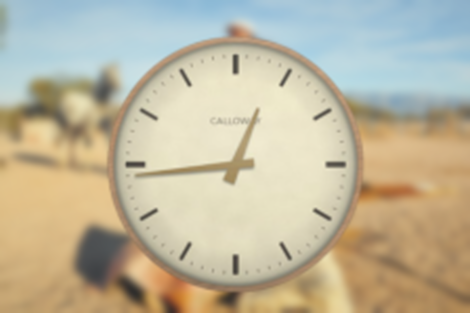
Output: 12h44
